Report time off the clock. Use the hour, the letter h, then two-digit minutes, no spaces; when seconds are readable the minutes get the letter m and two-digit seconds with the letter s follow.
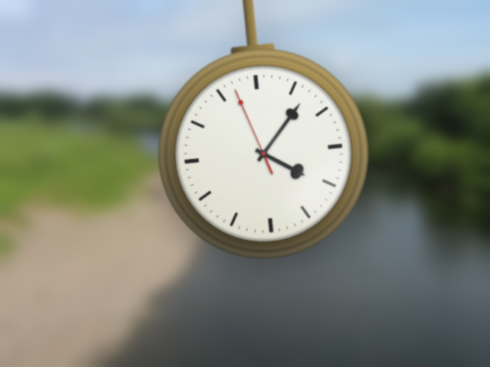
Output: 4h06m57s
